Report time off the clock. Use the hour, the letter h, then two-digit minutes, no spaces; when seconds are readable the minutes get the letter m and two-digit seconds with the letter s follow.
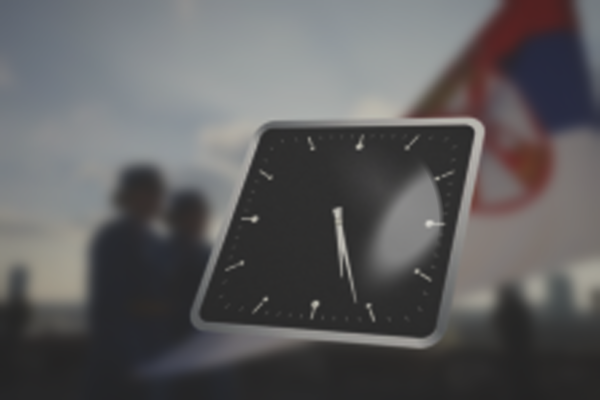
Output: 5h26
